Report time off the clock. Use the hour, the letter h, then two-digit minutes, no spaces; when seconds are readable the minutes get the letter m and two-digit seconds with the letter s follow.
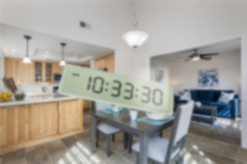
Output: 10h33m30s
